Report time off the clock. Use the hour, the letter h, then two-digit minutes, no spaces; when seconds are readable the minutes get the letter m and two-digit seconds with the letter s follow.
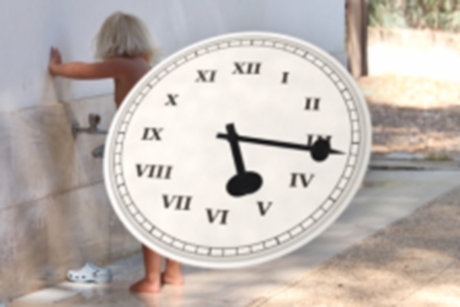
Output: 5h16
